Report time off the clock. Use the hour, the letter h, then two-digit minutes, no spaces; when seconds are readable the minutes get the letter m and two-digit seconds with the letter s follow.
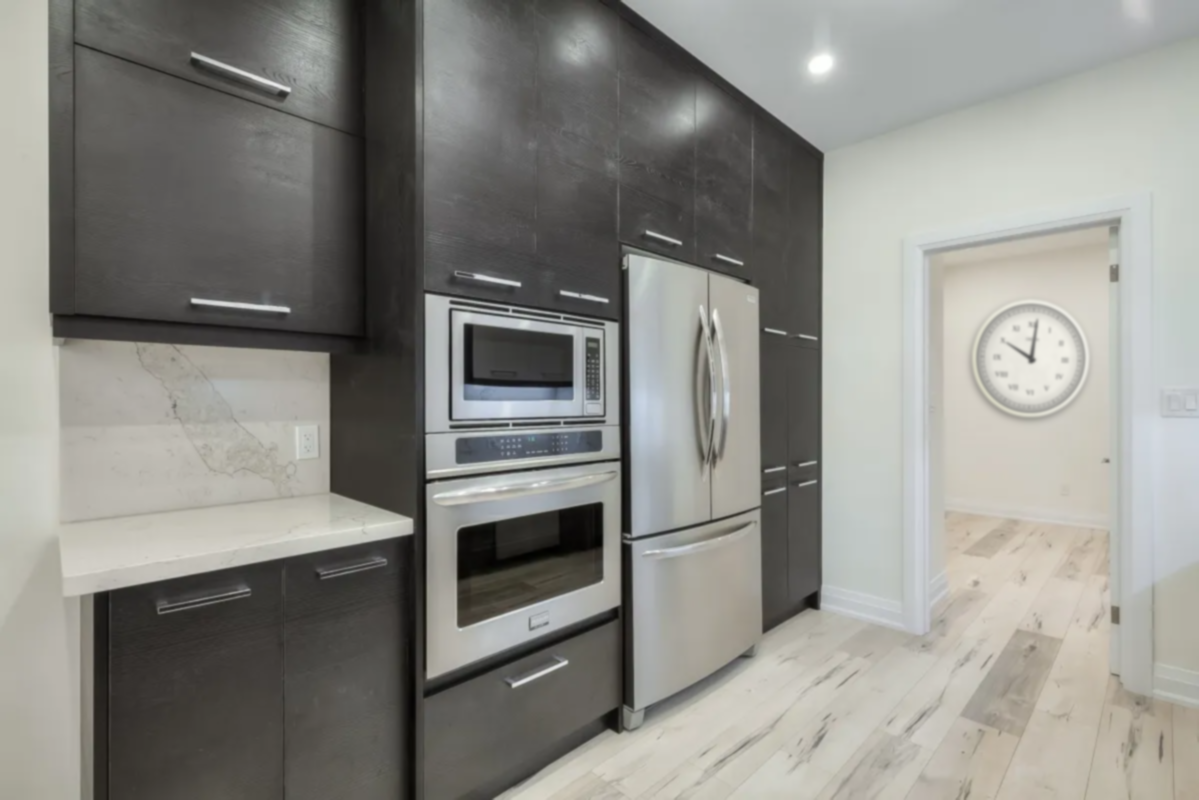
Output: 10h01
